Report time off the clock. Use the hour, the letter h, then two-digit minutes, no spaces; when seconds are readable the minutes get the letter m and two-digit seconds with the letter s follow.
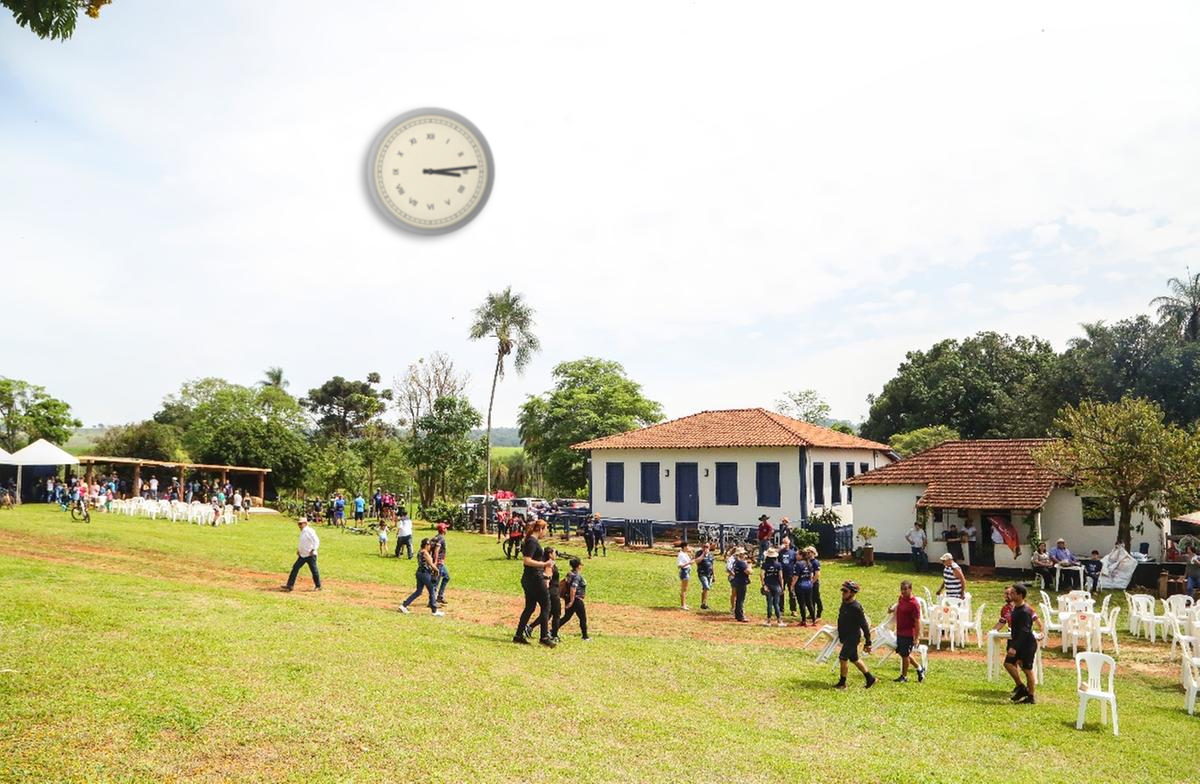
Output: 3h14
